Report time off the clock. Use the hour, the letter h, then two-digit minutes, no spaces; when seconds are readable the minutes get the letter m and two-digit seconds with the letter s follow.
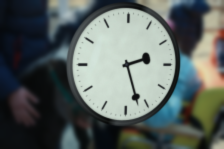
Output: 2h27
